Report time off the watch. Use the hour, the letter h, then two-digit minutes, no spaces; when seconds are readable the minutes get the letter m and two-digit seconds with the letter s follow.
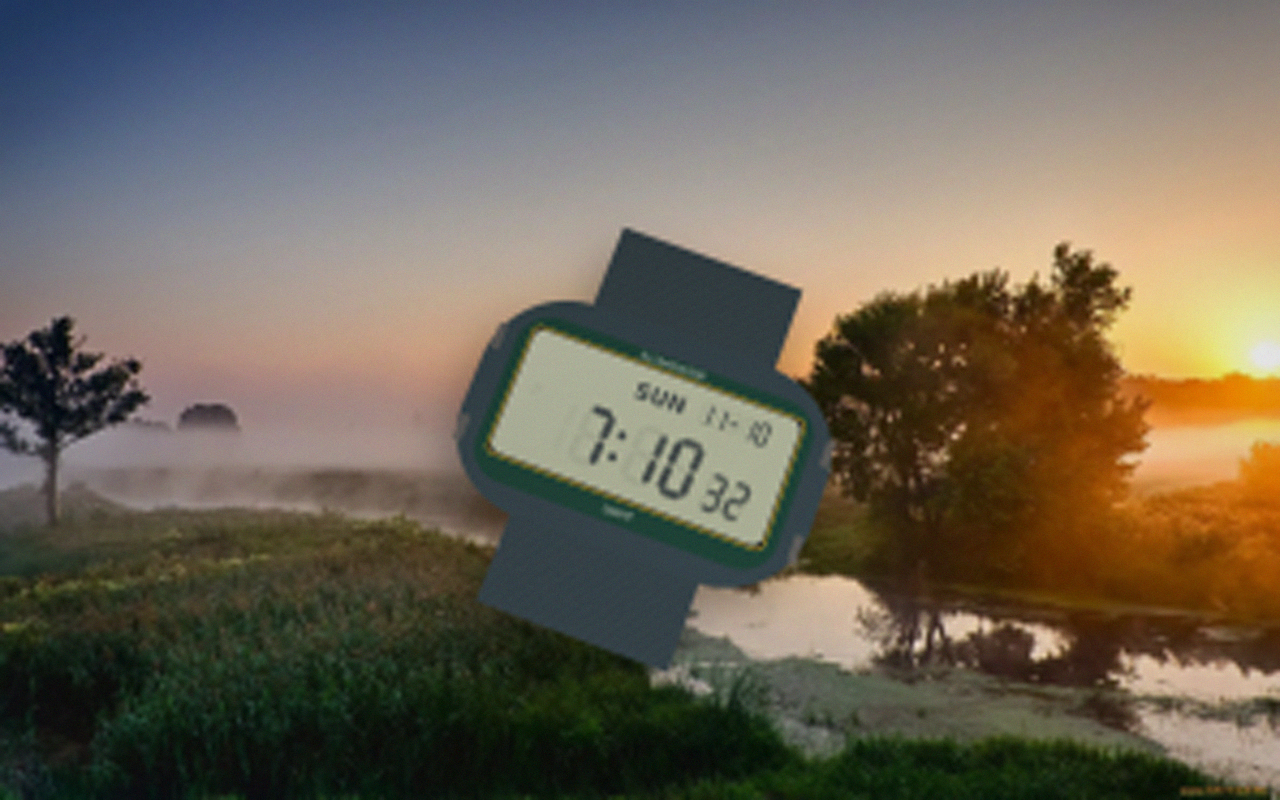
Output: 7h10m32s
